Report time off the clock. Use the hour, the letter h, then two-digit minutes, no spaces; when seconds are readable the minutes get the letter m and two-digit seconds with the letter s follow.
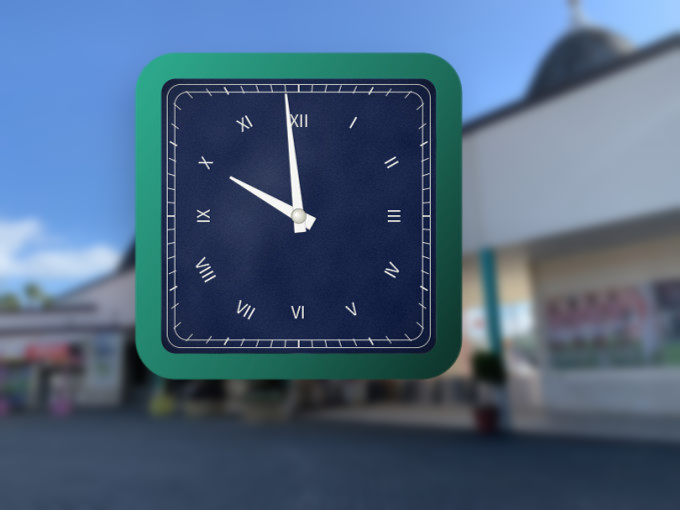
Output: 9h59
